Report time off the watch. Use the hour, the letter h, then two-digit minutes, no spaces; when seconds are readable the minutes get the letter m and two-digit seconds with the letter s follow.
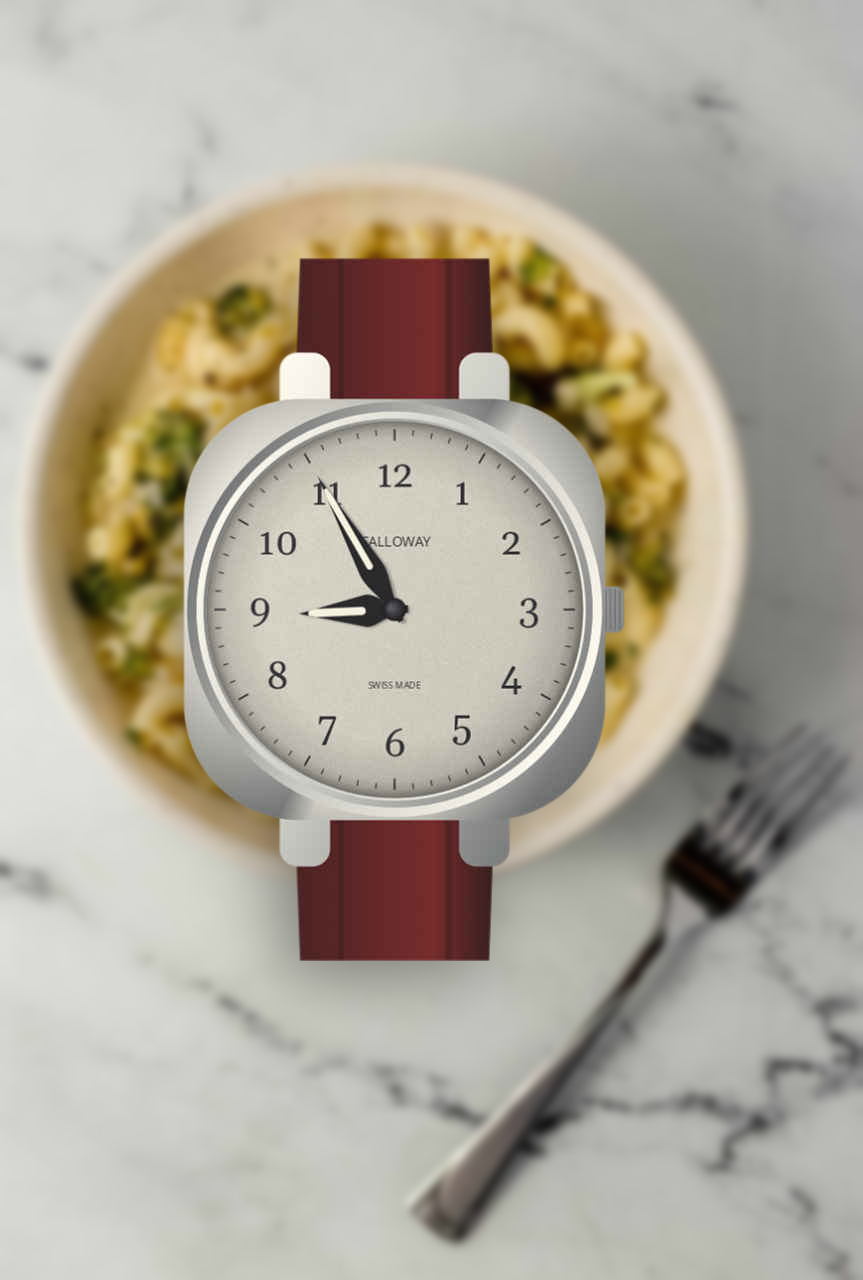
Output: 8h55
